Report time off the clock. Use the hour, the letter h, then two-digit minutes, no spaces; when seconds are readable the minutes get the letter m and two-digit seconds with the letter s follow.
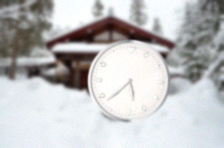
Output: 5h38
